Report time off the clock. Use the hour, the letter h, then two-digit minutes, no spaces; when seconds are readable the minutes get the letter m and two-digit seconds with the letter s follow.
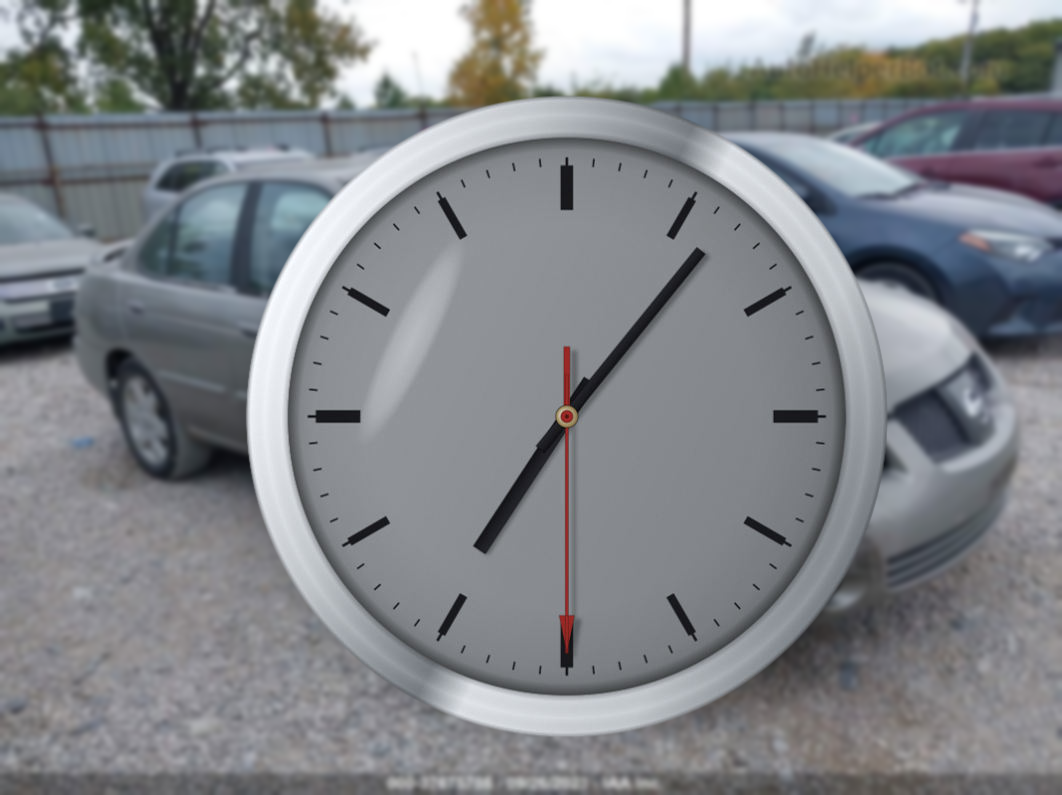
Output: 7h06m30s
